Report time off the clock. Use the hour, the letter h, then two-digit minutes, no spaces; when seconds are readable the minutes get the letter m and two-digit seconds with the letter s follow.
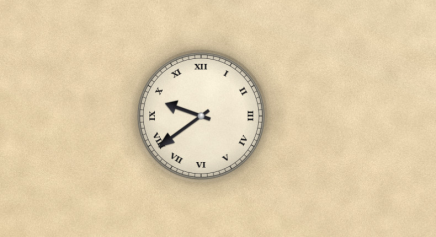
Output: 9h39
